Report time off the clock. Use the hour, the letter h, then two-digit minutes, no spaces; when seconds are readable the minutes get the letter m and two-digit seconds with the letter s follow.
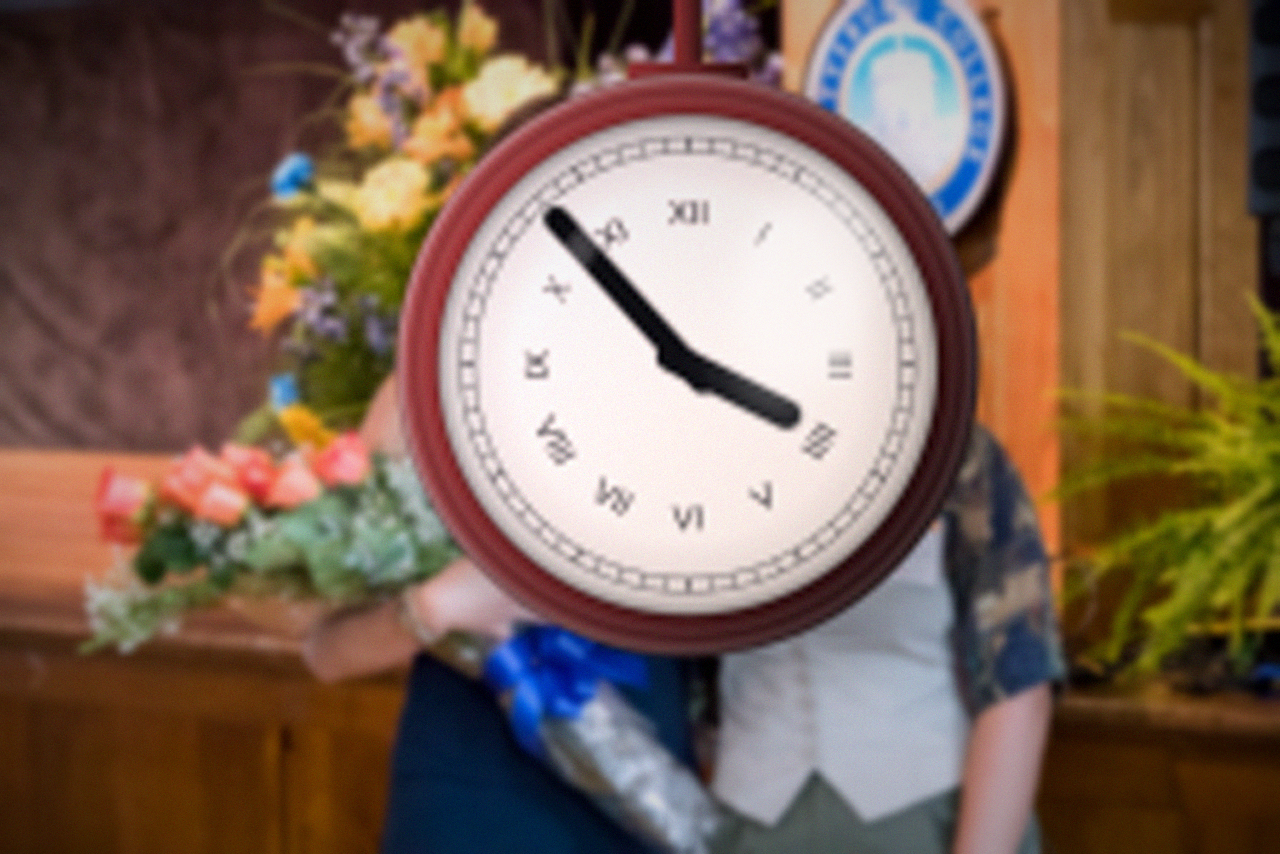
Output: 3h53
